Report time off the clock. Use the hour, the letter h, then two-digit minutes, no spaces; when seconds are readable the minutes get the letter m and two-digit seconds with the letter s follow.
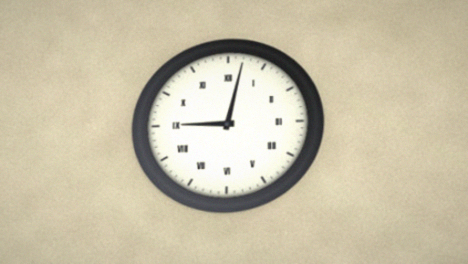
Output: 9h02
